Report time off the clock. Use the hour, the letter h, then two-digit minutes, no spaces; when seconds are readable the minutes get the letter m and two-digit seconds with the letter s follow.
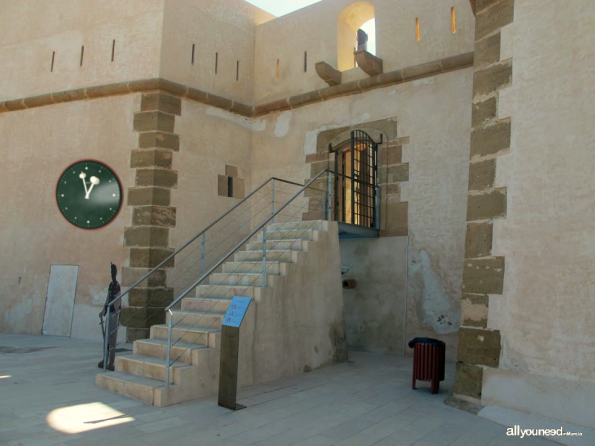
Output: 12h58
